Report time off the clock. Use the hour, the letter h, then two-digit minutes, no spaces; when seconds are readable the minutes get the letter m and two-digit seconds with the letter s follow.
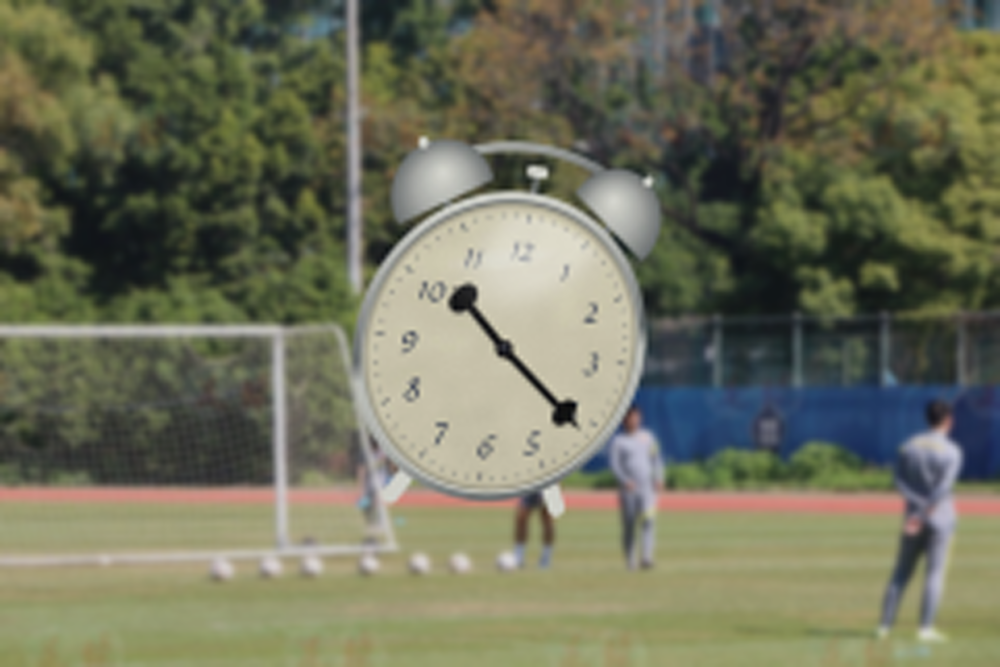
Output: 10h21
